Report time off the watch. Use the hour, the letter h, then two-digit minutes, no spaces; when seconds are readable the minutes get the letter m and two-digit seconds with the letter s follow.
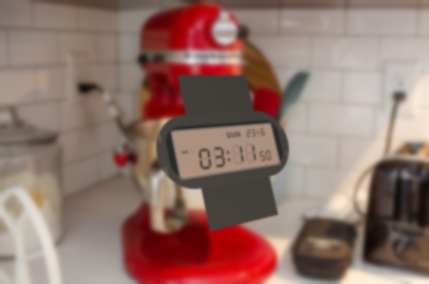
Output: 3h11
